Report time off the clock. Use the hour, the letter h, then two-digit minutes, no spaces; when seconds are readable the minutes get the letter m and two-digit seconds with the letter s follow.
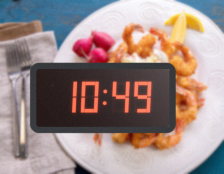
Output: 10h49
